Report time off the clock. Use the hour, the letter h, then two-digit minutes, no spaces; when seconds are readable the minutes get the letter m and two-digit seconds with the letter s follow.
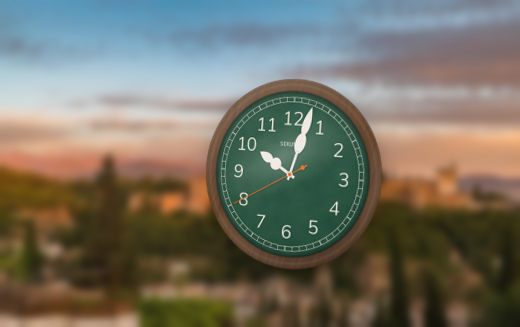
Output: 10h02m40s
